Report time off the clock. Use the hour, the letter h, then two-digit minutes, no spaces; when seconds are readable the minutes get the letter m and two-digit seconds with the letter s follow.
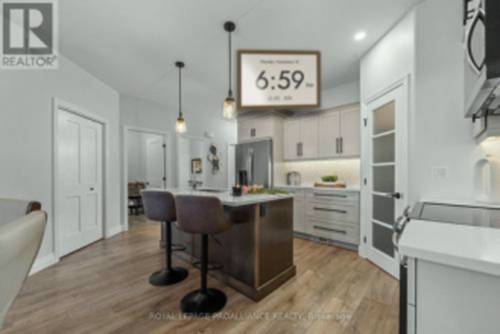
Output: 6h59
